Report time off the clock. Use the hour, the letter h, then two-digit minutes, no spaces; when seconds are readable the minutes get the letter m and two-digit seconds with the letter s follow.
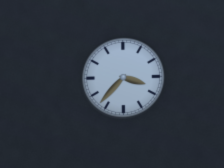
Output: 3h37
